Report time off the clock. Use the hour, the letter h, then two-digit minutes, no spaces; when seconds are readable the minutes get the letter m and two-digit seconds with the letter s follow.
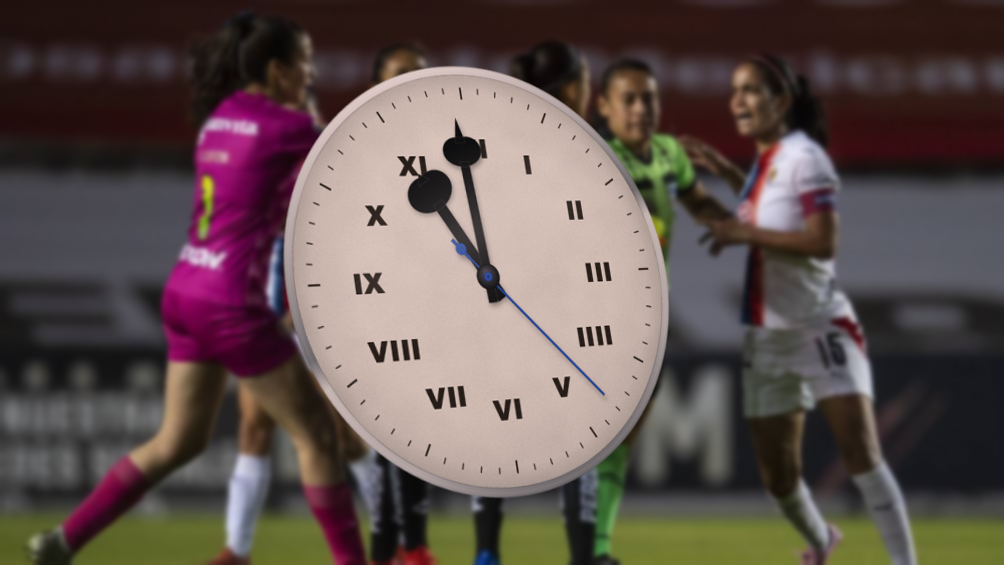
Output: 10h59m23s
